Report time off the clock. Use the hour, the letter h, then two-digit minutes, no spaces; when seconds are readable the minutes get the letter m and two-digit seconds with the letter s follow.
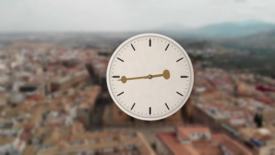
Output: 2h44
